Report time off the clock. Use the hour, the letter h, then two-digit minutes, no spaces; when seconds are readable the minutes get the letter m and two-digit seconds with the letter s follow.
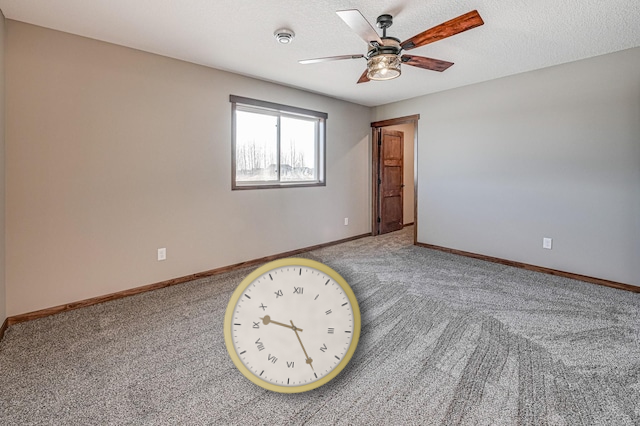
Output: 9h25
